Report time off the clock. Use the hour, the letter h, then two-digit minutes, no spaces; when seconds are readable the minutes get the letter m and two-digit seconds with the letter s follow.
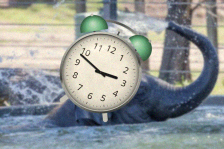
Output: 2h48
